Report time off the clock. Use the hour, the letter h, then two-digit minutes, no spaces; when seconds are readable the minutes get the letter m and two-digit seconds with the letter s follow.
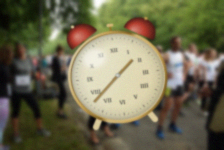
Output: 1h38
